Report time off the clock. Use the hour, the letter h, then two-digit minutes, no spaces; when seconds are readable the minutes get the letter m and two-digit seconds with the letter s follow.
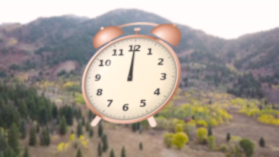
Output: 12h00
